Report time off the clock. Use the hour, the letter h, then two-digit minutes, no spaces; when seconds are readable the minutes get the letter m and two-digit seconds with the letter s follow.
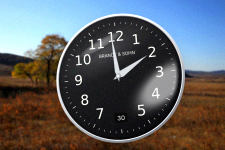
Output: 1h59
